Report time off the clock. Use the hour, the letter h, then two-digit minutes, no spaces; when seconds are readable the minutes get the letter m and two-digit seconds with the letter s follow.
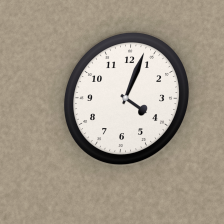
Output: 4h03
